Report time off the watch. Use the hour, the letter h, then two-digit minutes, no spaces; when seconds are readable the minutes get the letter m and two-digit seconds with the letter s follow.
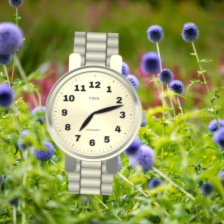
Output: 7h12
